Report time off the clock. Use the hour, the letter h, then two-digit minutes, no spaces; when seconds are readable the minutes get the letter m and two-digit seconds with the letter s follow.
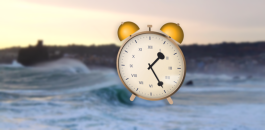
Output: 1h25
